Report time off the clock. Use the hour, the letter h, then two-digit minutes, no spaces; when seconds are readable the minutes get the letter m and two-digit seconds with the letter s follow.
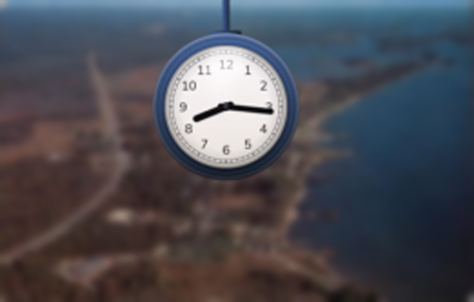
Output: 8h16
